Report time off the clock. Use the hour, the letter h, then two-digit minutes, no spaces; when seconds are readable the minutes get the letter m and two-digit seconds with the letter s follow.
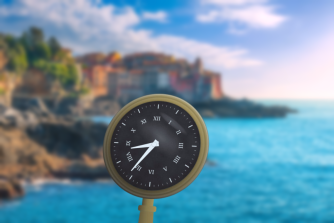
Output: 8h36
